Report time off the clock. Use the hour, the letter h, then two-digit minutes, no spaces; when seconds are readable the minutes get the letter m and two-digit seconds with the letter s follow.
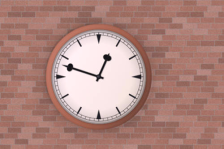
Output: 12h48
